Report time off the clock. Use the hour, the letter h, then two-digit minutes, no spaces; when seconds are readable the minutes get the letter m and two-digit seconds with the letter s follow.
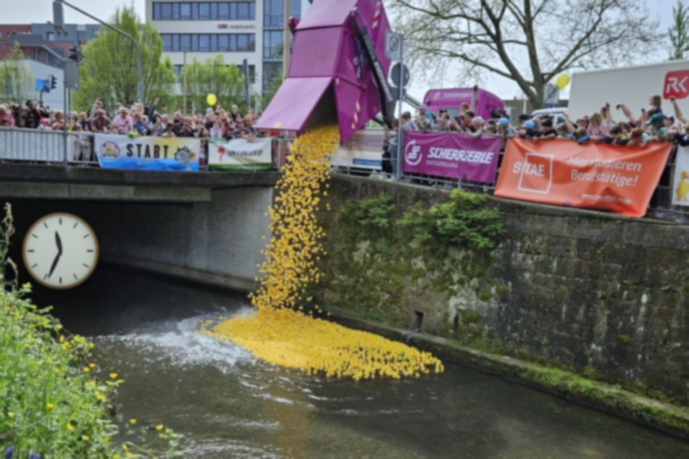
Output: 11h34
